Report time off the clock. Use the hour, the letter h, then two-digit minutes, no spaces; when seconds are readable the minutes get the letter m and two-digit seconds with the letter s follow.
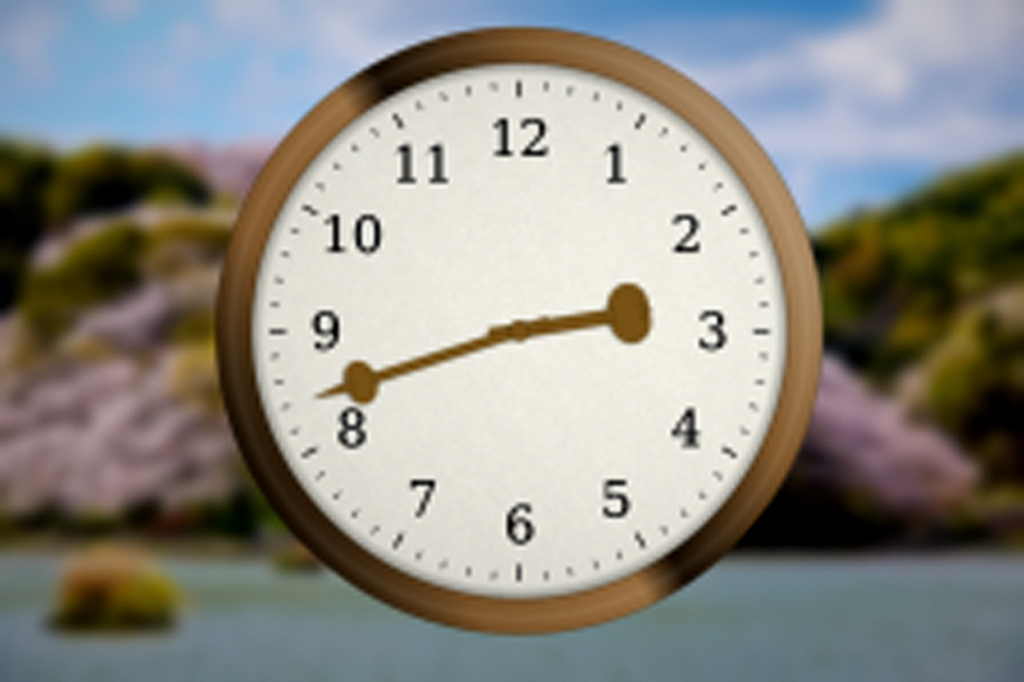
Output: 2h42
